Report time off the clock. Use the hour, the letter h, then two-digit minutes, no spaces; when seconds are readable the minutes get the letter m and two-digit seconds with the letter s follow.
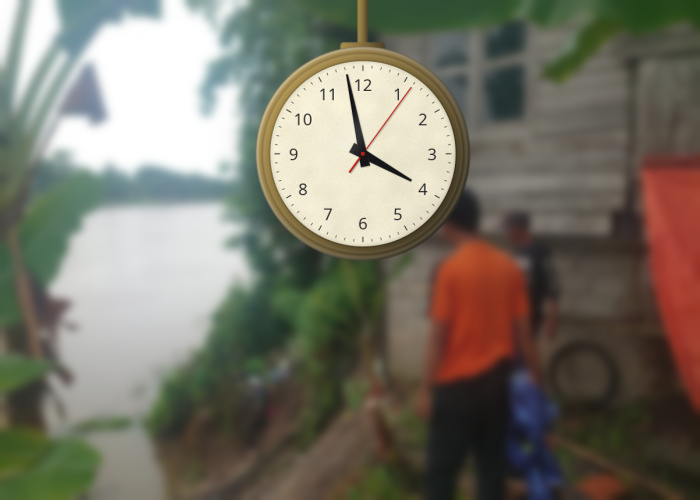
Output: 3h58m06s
